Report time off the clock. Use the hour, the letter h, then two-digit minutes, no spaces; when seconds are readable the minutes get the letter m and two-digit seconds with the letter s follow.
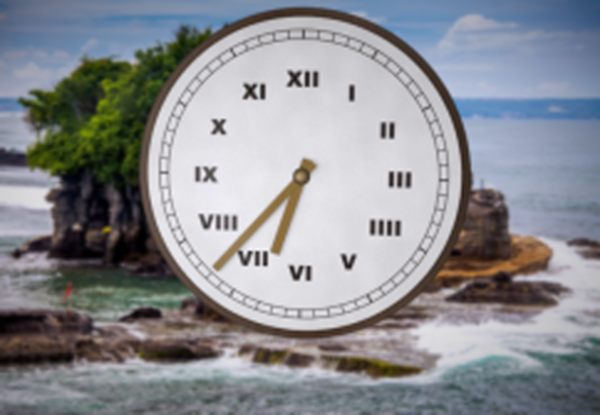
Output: 6h37
